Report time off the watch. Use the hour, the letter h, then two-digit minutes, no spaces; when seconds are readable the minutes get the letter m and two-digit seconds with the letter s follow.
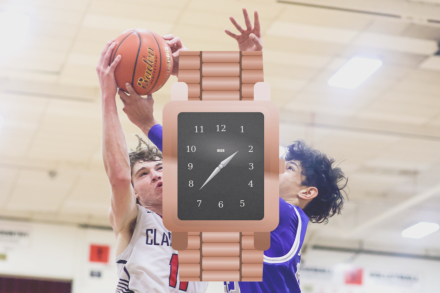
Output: 1h37
